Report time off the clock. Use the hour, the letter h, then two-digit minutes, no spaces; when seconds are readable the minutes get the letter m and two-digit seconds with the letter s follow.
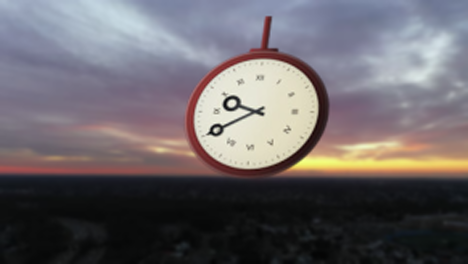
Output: 9h40
